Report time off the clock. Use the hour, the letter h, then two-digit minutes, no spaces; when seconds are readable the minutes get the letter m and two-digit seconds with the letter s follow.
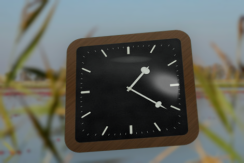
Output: 1h21
